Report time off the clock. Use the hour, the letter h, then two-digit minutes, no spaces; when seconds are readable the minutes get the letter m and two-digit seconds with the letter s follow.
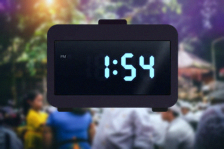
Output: 1h54
